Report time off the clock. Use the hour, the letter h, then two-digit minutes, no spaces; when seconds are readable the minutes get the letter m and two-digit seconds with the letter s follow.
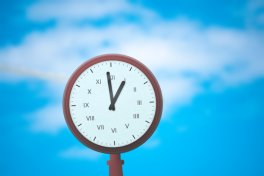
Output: 12h59
